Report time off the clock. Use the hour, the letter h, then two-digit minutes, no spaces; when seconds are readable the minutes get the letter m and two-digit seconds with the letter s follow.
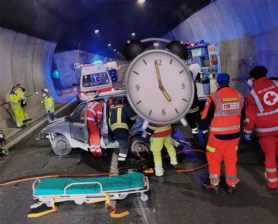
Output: 4h59
